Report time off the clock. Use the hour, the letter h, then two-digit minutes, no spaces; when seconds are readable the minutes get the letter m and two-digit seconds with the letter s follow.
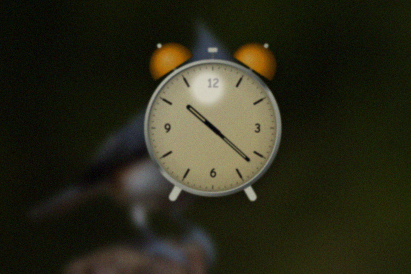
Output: 10h22
